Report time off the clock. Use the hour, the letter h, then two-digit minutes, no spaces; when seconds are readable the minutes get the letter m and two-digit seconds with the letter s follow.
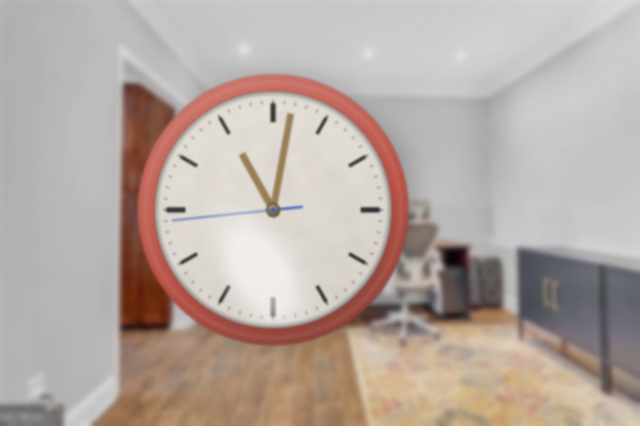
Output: 11h01m44s
